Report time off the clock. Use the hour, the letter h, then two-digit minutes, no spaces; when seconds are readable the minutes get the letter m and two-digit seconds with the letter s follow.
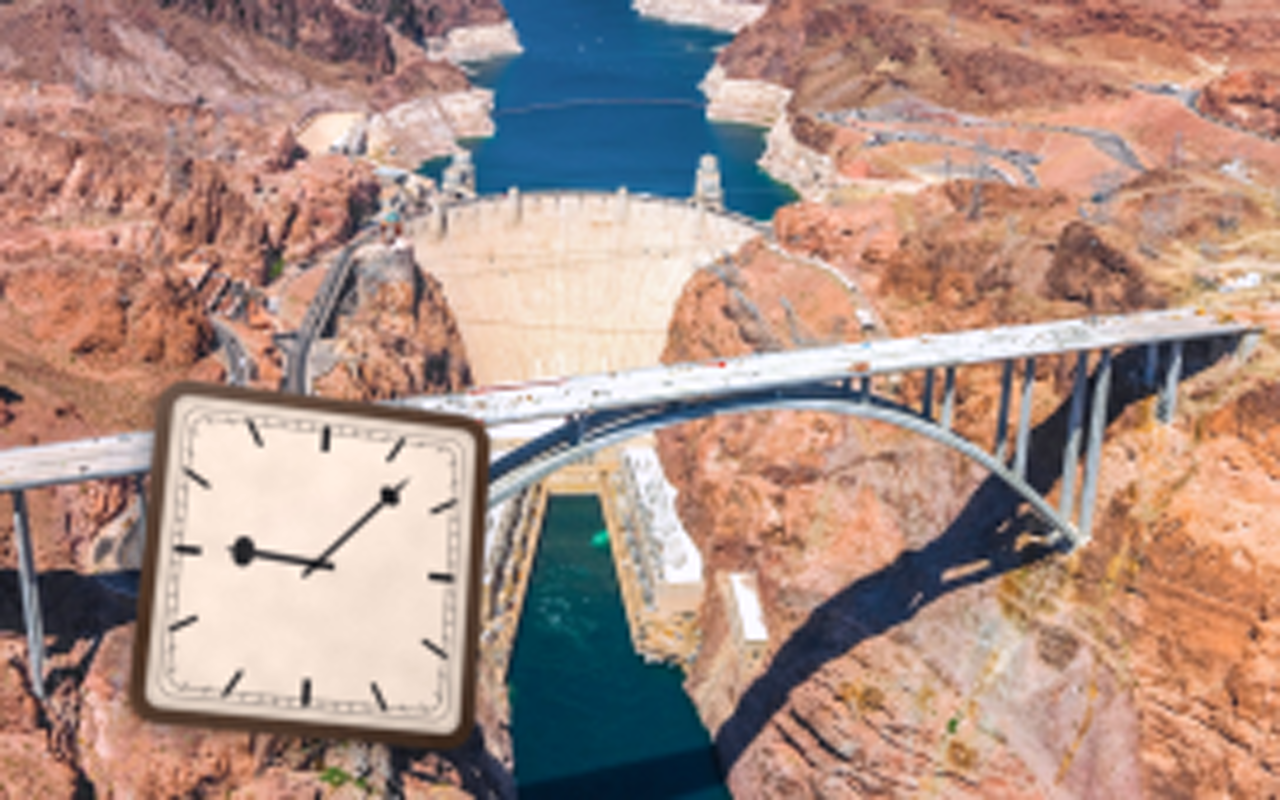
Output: 9h07
